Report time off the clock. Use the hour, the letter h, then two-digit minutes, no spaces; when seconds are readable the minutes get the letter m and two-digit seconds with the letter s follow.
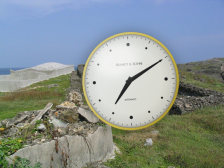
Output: 7h10
